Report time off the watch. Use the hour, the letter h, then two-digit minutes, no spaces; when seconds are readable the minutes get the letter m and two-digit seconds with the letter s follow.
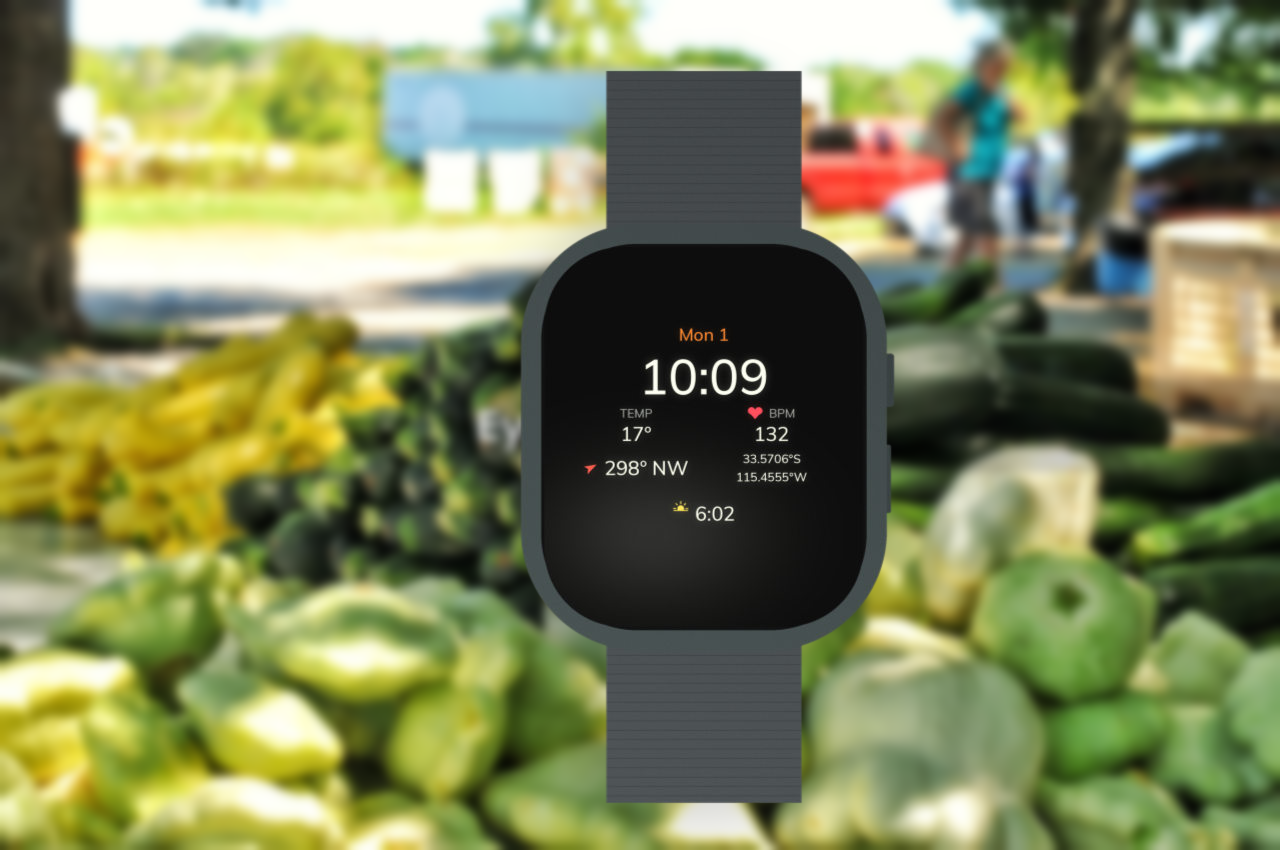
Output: 10h09
